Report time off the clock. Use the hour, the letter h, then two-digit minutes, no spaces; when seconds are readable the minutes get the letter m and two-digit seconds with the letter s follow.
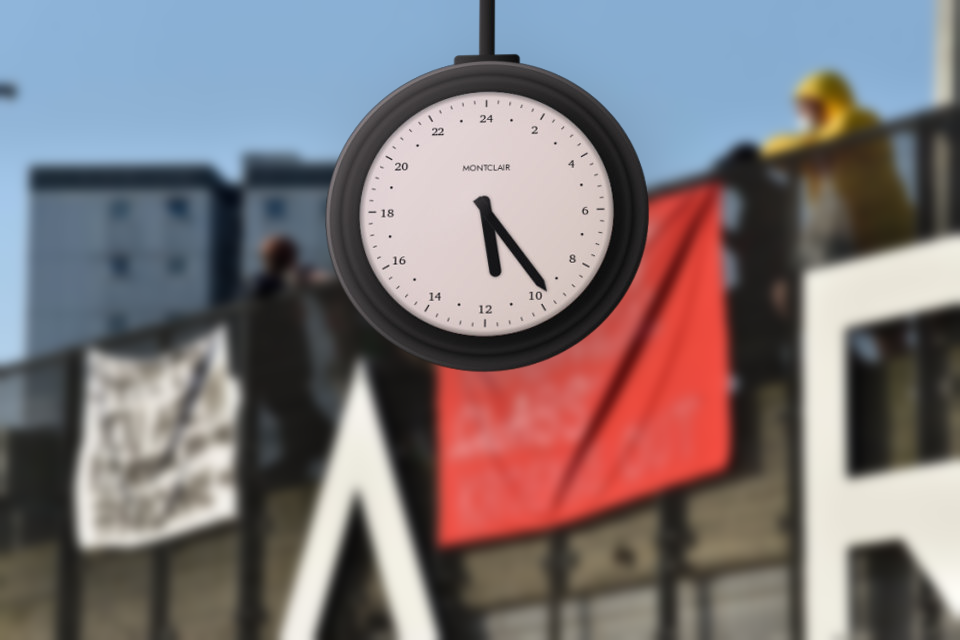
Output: 11h24
